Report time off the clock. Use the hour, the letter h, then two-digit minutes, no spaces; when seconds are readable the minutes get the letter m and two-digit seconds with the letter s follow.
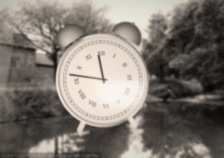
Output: 11h47
